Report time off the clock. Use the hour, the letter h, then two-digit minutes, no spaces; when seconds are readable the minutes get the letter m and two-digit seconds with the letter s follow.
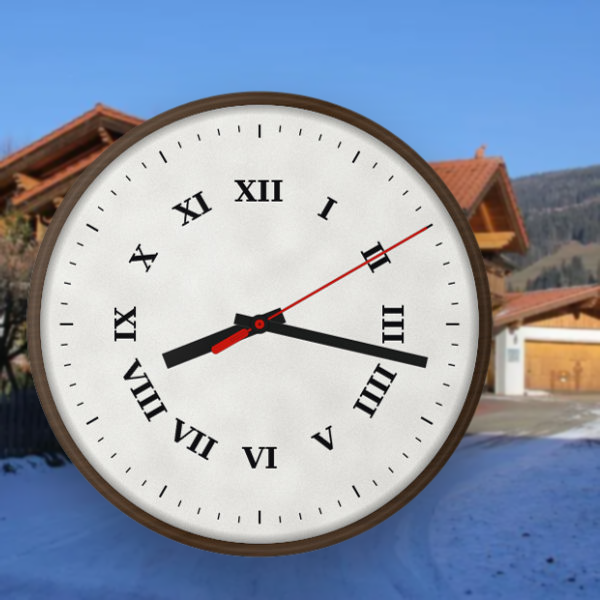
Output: 8h17m10s
